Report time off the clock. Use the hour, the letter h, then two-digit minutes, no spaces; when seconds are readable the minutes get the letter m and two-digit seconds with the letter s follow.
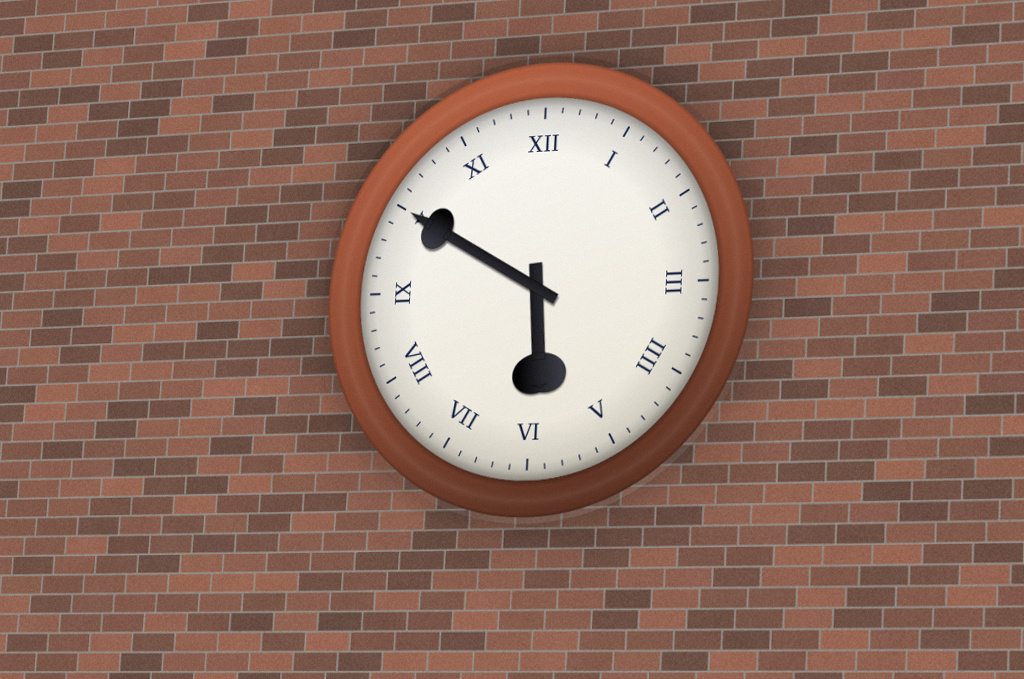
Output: 5h50
